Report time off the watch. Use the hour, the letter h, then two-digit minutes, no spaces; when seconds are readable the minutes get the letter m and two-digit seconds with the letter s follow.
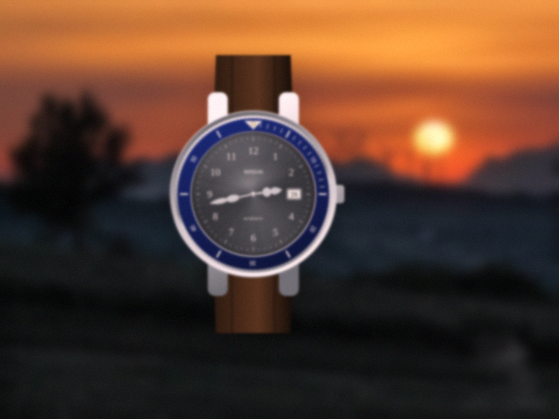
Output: 2h43
